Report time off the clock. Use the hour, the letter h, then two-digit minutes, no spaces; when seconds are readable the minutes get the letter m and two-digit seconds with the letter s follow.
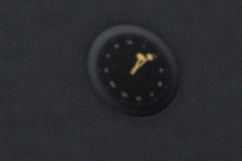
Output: 1h09
